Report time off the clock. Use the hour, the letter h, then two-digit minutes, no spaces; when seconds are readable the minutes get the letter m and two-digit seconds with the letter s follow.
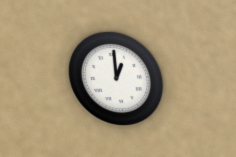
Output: 1h01
